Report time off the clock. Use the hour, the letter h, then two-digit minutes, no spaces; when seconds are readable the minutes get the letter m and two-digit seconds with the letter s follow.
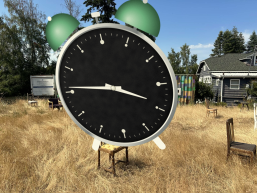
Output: 3h46
